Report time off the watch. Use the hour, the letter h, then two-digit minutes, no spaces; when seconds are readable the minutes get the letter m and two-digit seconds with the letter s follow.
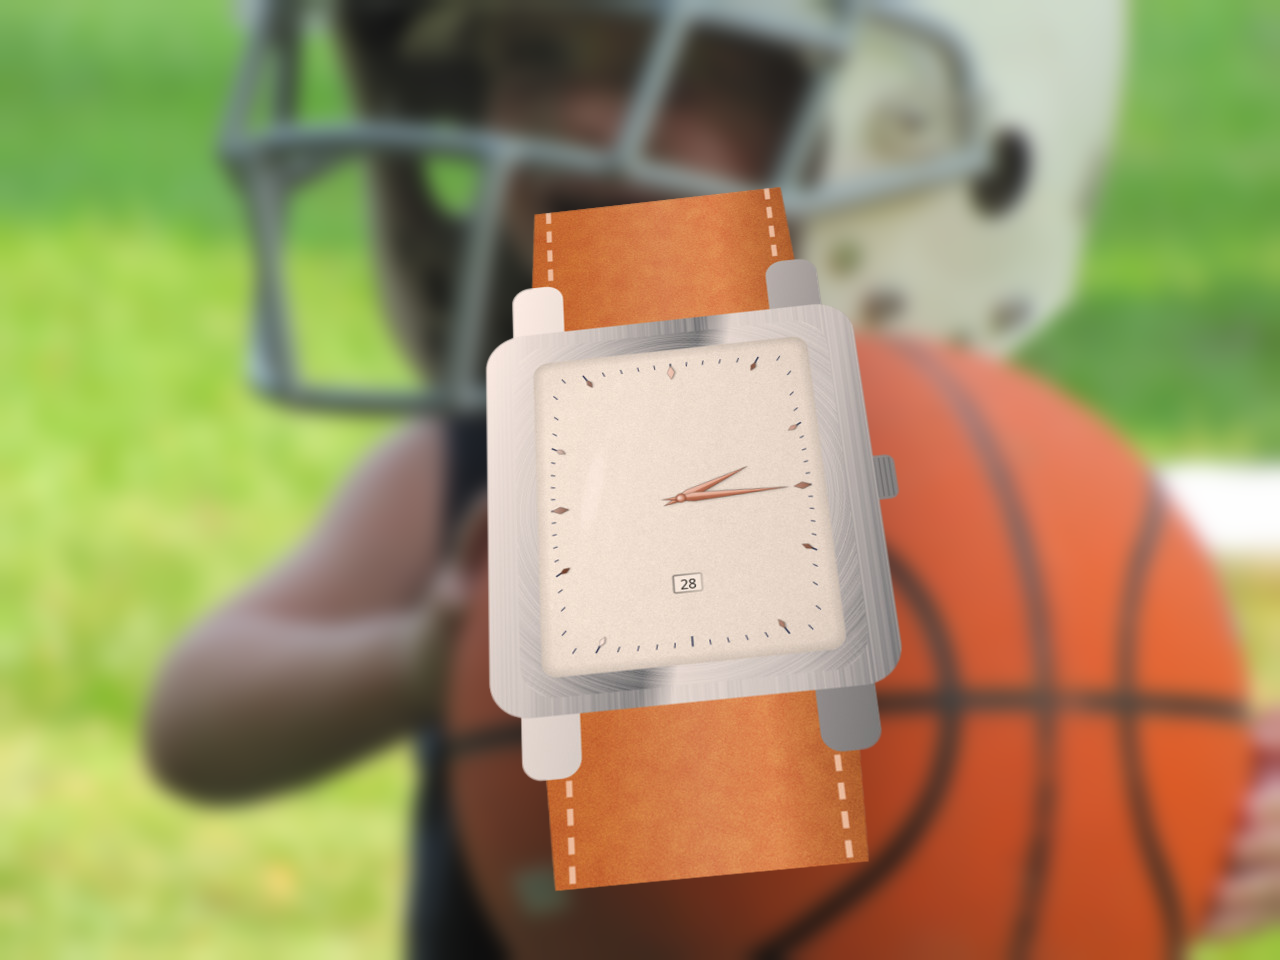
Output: 2h15
